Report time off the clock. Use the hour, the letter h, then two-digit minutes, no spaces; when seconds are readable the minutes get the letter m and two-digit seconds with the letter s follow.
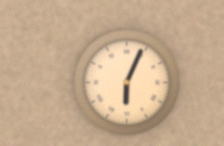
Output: 6h04
